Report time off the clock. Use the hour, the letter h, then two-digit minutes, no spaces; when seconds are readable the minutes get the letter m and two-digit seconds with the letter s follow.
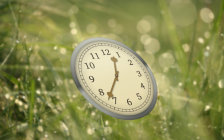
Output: 12h37
